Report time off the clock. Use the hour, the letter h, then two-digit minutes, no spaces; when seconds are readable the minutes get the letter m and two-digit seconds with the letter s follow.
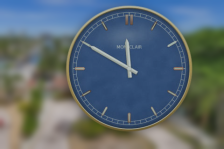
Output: 11h50
